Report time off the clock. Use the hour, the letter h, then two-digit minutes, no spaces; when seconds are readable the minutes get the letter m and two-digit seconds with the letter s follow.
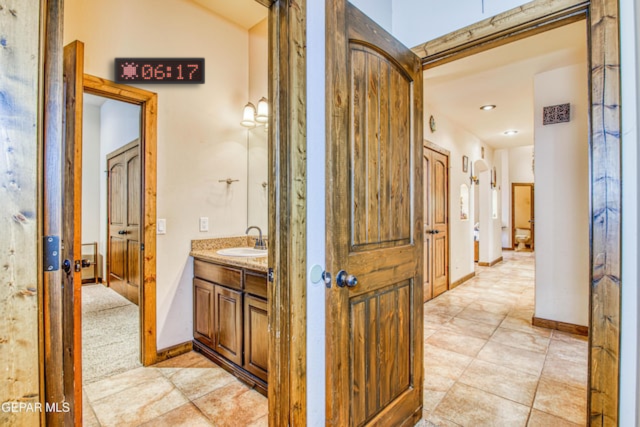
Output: 6h17
